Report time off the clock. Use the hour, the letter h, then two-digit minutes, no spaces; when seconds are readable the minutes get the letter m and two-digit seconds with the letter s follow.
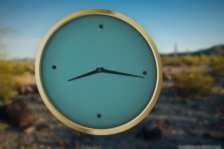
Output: 8h16
